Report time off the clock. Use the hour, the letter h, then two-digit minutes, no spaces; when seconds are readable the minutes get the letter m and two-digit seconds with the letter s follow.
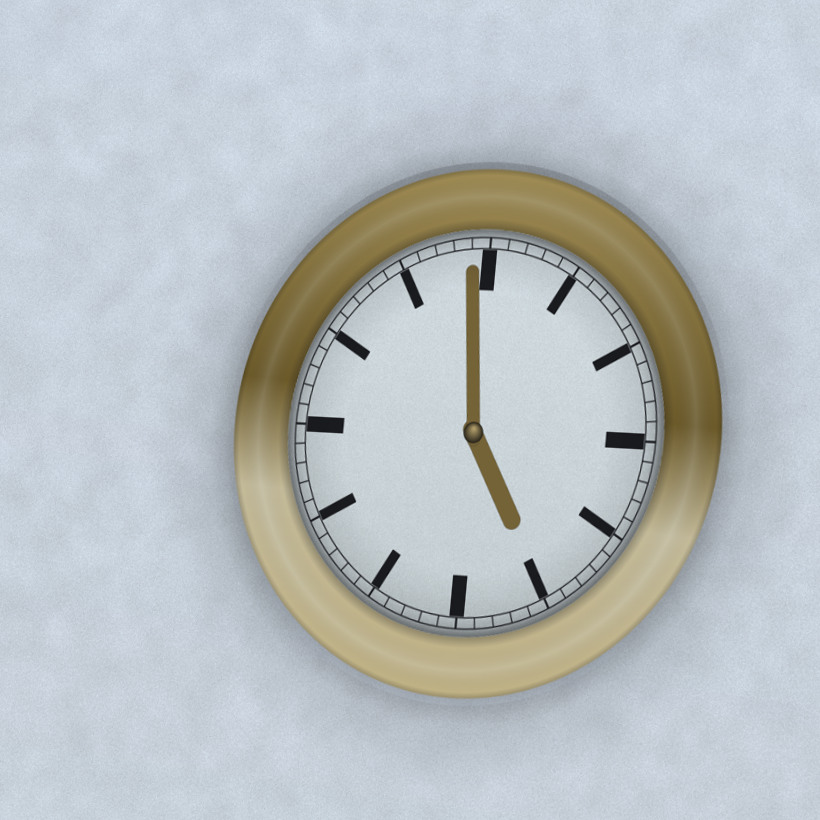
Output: 4h59
